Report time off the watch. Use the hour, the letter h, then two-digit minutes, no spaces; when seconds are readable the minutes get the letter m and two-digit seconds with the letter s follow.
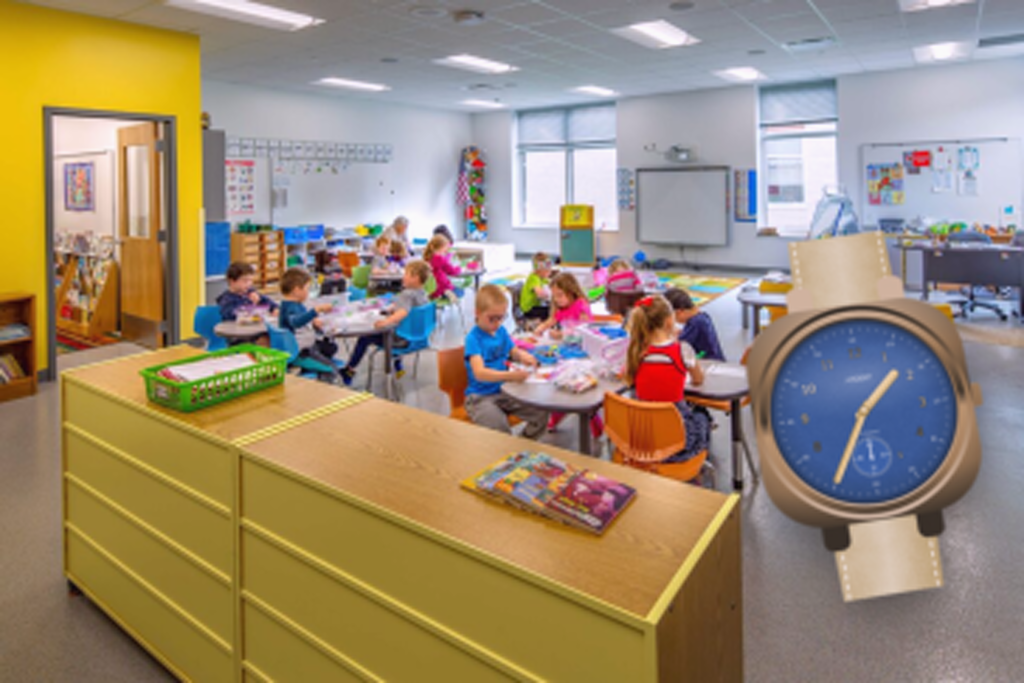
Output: 1h35
